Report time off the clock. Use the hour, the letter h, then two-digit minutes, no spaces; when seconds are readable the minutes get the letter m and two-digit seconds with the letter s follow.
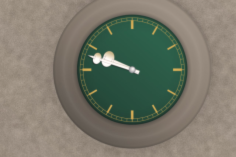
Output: 9h48
